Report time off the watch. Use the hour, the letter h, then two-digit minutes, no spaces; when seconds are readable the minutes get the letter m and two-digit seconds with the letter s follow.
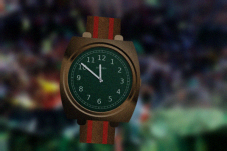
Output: 11h51
